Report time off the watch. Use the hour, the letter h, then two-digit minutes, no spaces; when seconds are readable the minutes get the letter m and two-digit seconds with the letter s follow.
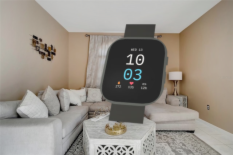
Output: 10h03
